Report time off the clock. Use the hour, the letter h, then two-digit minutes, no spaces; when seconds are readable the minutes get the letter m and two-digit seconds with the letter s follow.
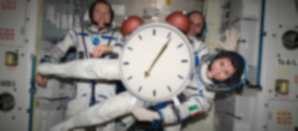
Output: 7h06
